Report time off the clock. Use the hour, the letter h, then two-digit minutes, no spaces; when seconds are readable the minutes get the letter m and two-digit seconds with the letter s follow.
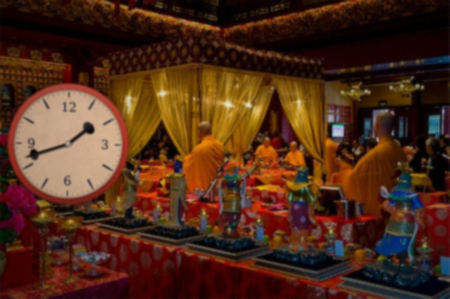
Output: 1h42
